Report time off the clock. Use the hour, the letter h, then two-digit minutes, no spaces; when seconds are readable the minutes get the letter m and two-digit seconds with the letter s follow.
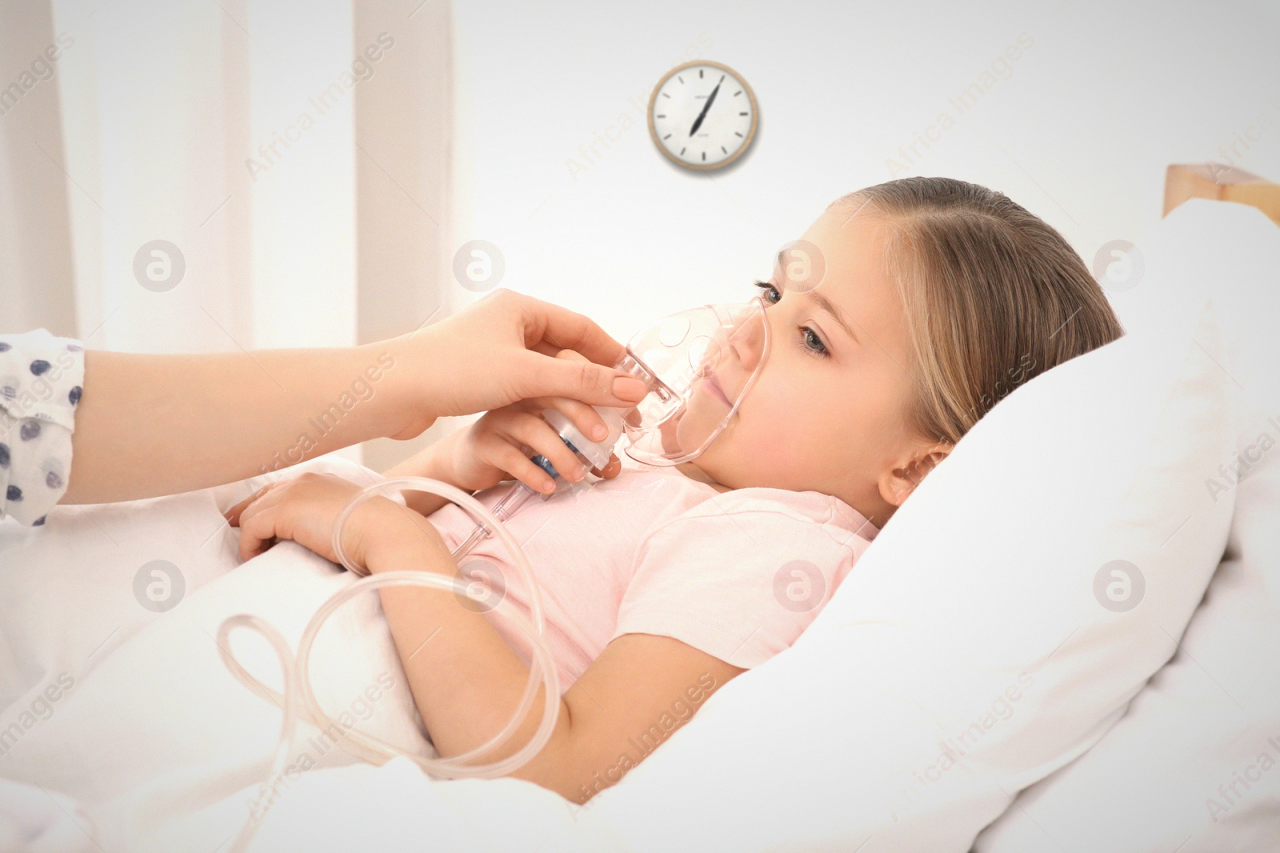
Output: 7h05
